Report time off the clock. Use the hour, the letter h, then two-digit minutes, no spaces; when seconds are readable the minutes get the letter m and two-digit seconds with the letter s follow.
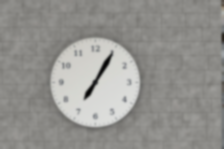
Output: 7h05
